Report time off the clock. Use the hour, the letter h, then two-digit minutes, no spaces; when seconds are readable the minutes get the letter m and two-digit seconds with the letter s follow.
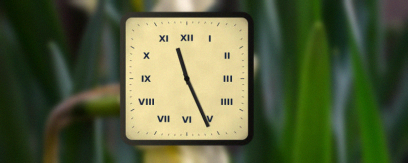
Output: 11h26
